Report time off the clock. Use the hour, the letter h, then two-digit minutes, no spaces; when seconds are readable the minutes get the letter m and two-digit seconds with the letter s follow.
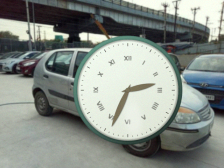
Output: 2h34
